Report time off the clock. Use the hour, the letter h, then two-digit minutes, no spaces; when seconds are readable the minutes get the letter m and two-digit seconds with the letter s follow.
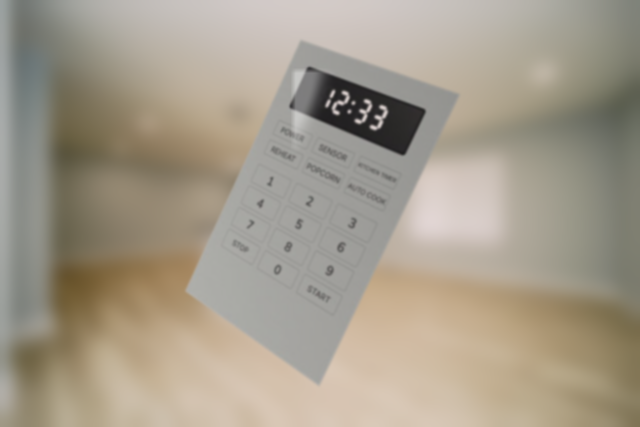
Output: 12h33
